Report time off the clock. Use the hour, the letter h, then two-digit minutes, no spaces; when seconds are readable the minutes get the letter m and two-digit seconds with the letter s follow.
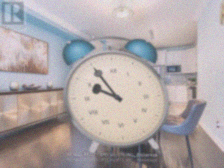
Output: 9h55
